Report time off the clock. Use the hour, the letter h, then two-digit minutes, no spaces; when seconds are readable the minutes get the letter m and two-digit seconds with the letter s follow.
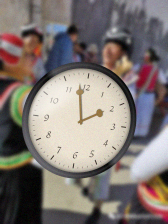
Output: 1h58
